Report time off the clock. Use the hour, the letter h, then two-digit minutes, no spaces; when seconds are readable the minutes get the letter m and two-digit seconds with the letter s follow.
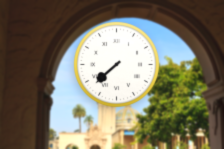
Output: 7h38
